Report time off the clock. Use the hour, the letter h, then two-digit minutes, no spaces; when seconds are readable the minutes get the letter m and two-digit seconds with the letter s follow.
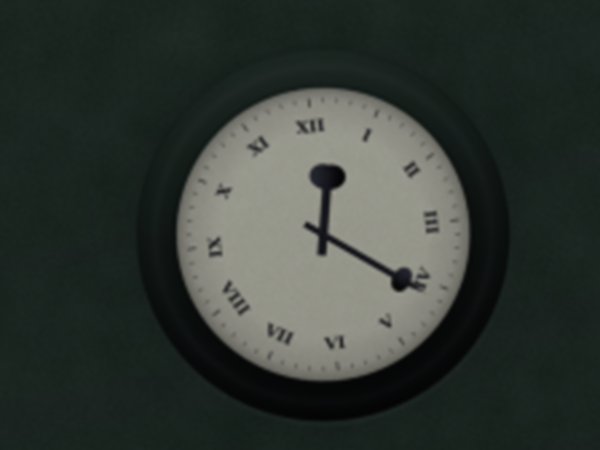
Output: 12h21
